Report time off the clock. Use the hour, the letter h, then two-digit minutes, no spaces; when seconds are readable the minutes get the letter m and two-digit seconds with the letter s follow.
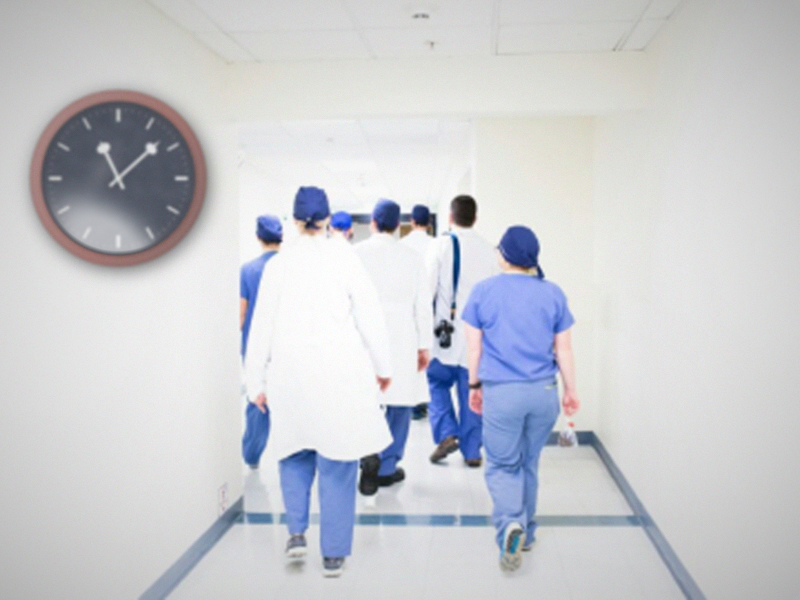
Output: 11h08
